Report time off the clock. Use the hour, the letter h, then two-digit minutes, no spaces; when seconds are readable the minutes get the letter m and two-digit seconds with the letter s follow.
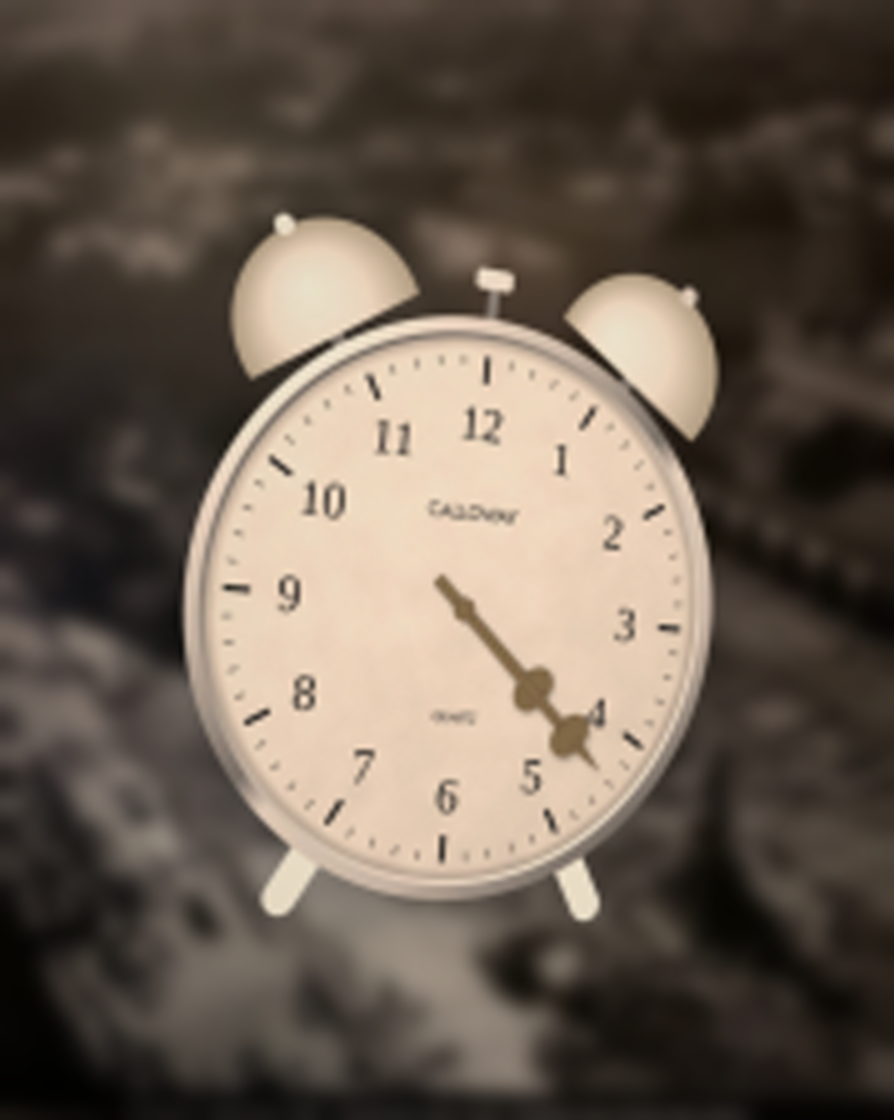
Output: 4h22
